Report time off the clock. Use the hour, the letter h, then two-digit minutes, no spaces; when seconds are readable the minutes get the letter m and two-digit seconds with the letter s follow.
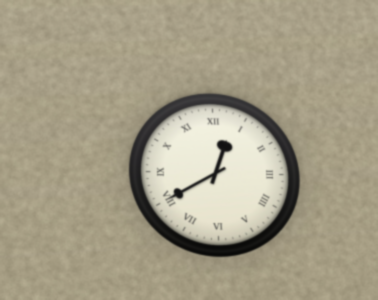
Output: 12h40
